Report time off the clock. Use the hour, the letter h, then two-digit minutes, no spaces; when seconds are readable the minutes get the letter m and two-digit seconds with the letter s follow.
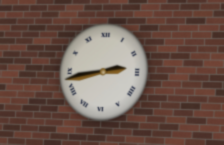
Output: 2h43
